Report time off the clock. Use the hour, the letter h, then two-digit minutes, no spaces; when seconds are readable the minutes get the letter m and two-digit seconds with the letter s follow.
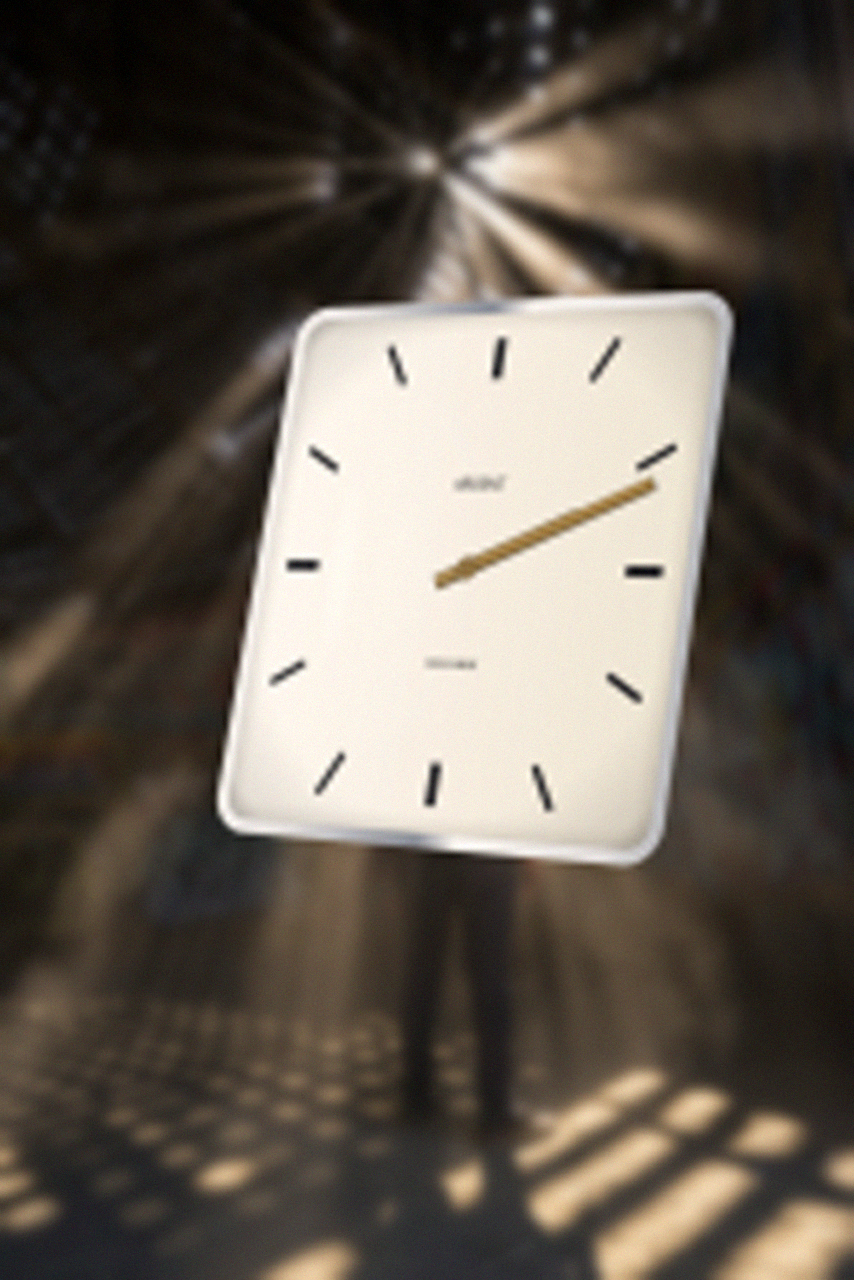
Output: 2h11
